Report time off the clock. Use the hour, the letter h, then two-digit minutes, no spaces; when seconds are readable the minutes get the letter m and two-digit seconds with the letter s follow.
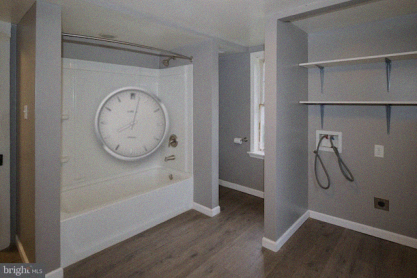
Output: 8h02
